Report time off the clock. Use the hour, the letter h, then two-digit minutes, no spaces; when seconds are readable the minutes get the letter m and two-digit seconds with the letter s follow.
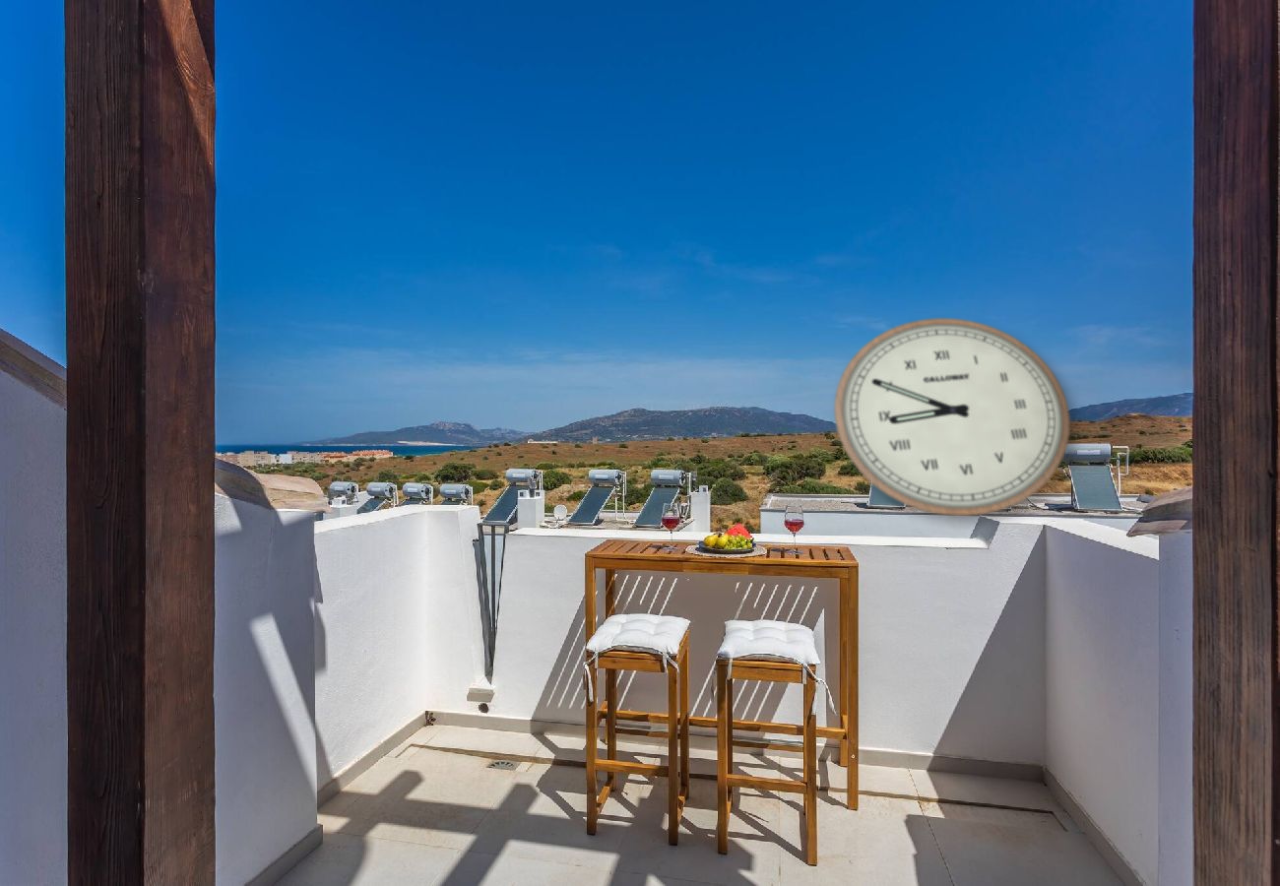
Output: 8h50
